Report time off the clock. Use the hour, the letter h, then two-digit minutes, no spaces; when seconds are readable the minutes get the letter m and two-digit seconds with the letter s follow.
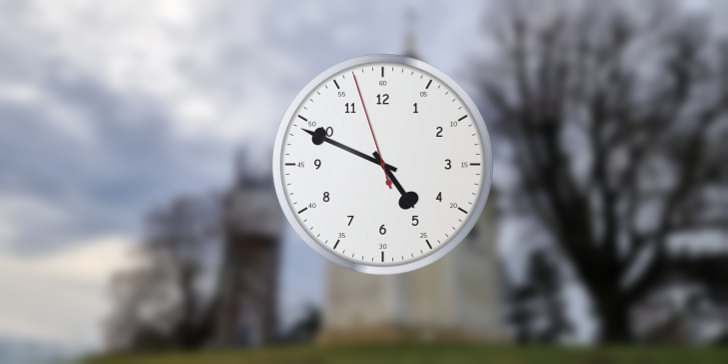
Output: 4h48m57s
